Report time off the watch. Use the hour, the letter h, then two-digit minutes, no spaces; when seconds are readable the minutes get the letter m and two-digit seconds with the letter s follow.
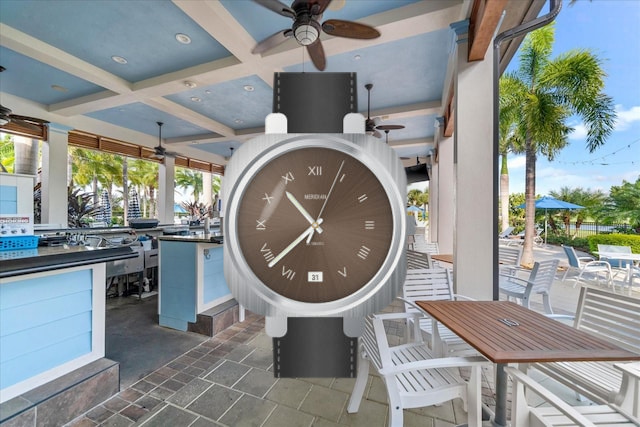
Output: 10h38m04s
